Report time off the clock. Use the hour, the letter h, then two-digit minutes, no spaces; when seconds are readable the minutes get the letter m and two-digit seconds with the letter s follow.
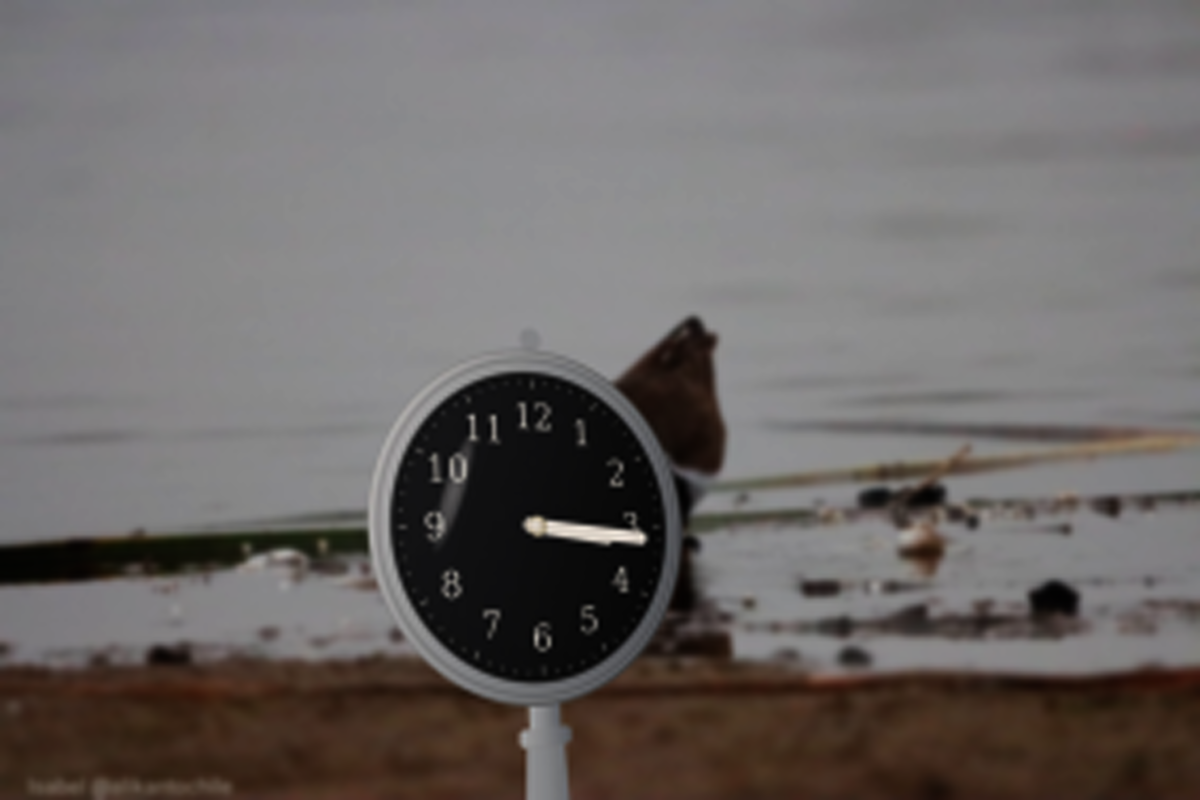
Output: 3h16
